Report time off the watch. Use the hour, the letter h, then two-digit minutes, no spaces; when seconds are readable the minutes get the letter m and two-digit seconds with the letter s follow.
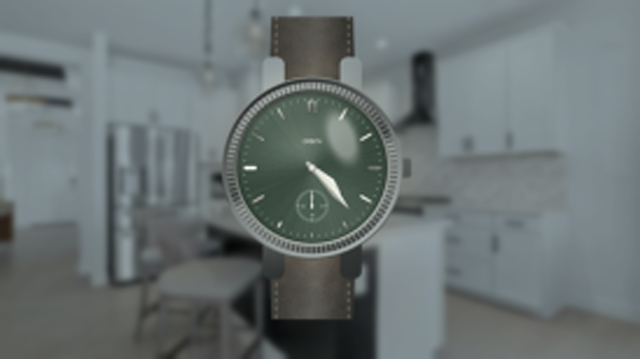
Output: 4h23
